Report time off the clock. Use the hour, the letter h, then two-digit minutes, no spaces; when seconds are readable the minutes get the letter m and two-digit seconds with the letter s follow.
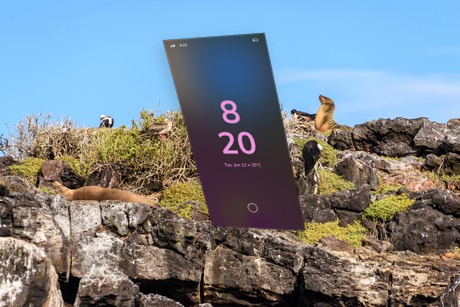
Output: 8h20
